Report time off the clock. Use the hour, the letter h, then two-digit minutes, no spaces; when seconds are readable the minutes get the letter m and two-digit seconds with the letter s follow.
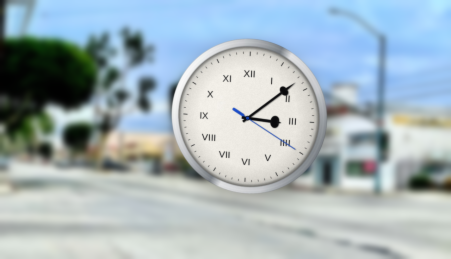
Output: 3h08m20s
